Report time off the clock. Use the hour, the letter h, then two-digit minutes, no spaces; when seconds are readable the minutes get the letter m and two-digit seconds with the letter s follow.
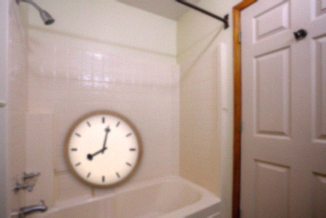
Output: 8h02
